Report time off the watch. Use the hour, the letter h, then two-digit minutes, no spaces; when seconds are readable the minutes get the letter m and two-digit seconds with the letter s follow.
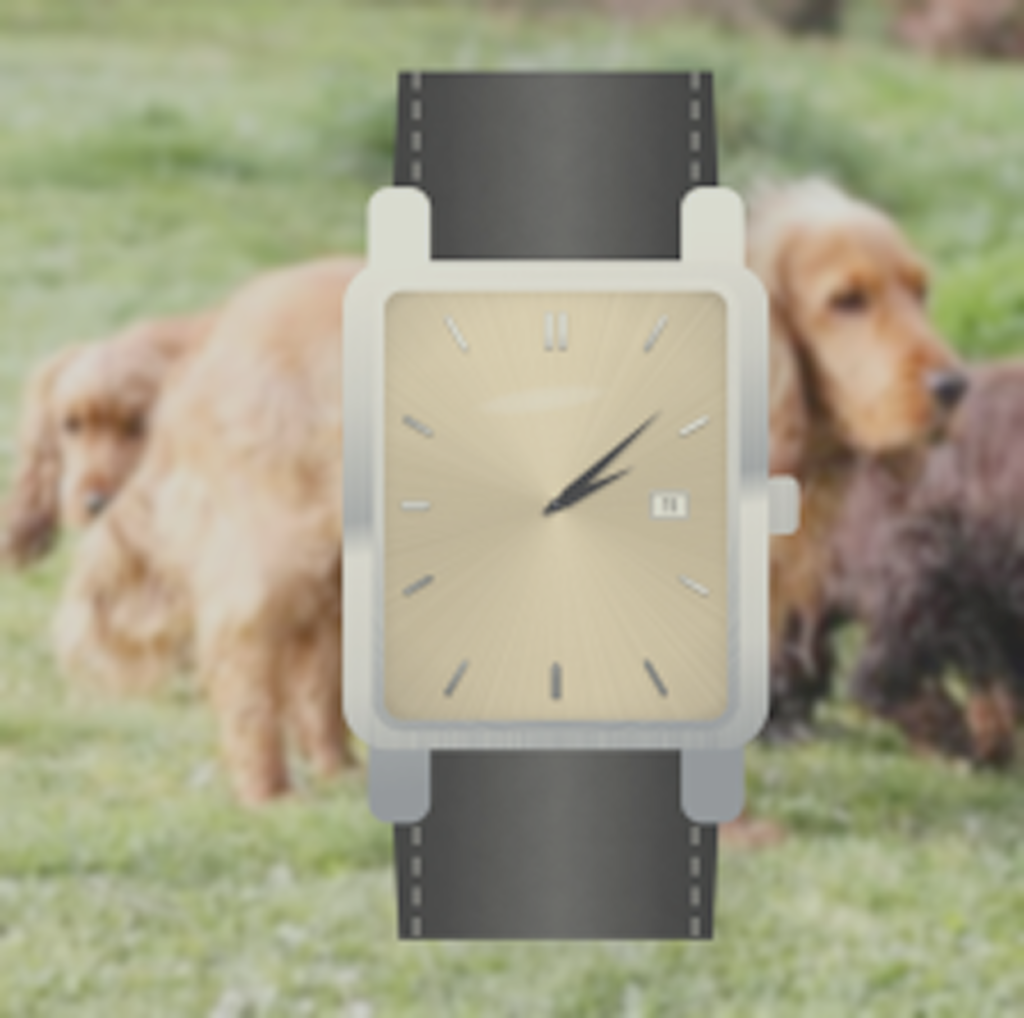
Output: 2h08
